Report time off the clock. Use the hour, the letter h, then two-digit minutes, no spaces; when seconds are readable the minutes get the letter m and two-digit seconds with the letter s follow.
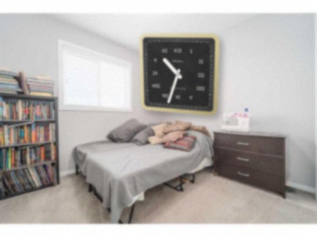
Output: 10h33
